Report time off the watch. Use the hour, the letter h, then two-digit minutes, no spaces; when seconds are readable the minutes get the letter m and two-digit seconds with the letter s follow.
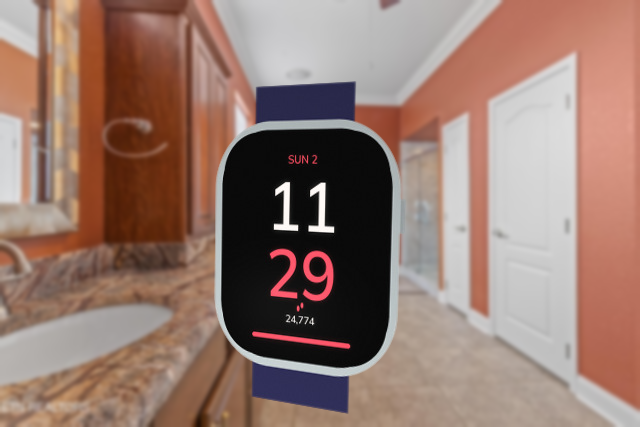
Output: 11h29
